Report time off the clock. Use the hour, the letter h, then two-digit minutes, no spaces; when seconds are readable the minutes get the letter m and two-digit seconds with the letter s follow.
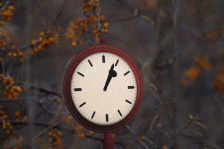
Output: 1h04
